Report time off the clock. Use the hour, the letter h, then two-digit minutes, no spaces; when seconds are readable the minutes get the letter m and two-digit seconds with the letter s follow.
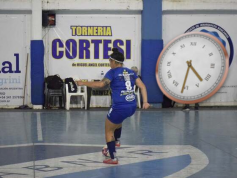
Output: 4h31
